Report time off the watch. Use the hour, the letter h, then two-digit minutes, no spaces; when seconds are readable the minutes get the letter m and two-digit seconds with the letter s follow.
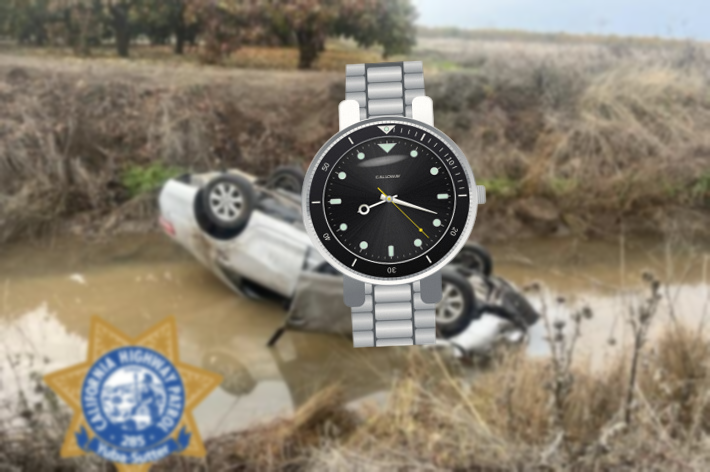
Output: 8h18m23s
